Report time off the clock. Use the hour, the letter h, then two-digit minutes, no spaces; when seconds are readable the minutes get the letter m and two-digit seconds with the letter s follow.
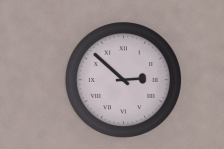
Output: 2h52
